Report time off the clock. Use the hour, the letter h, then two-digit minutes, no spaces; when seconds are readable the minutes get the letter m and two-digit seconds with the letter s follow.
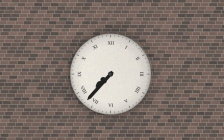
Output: 7h37
